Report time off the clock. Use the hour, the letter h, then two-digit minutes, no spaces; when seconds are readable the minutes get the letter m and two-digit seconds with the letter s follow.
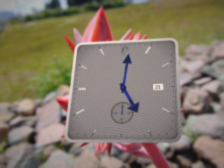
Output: 5h01
